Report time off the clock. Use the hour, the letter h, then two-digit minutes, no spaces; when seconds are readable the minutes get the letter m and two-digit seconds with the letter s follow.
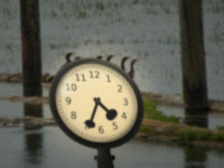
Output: 4h34
